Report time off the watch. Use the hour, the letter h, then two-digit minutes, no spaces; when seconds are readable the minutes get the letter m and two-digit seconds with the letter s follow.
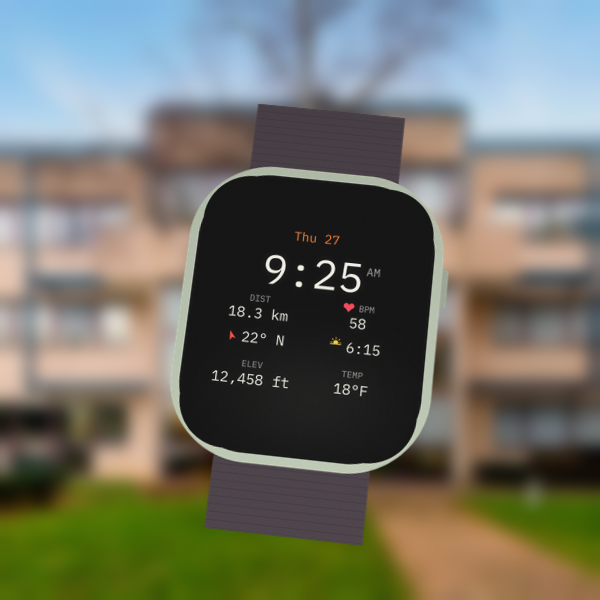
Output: 9h25
